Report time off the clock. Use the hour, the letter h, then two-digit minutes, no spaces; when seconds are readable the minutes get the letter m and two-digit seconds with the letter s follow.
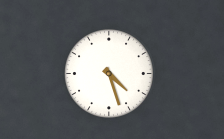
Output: 4h27
